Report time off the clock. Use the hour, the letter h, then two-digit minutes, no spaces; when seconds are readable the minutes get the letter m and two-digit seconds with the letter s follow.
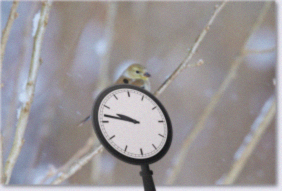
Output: 9h47
